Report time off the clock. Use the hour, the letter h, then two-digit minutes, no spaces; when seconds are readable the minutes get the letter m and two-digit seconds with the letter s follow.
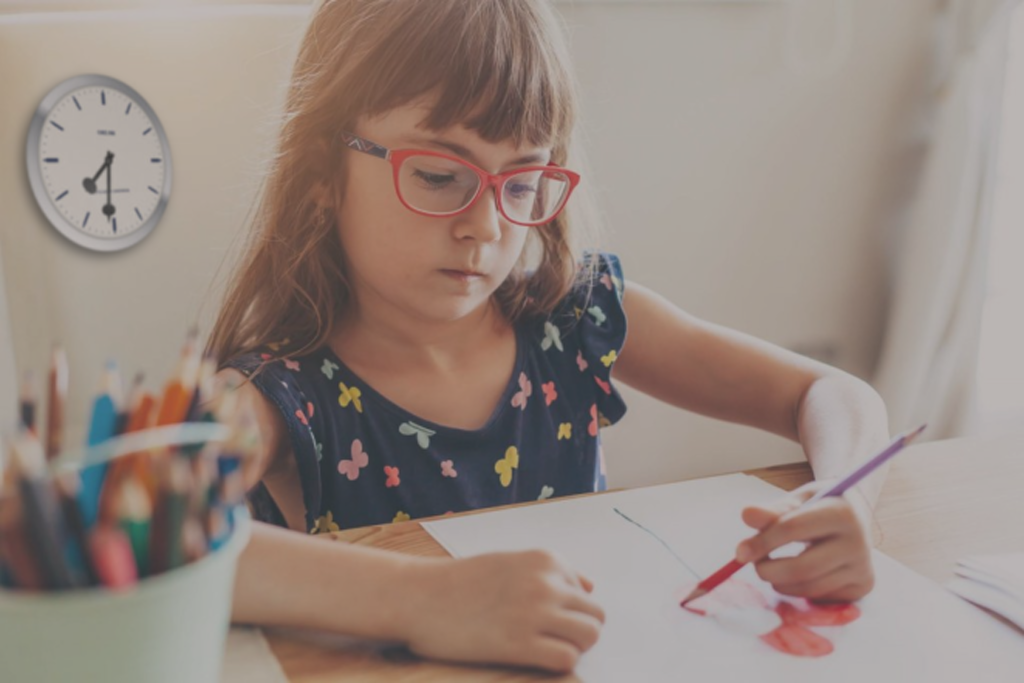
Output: 7h31
